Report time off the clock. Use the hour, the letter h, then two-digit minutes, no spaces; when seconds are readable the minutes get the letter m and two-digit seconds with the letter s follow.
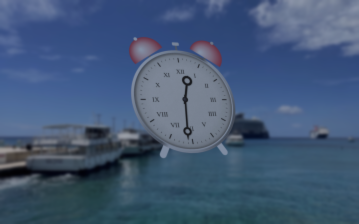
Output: 12h31
